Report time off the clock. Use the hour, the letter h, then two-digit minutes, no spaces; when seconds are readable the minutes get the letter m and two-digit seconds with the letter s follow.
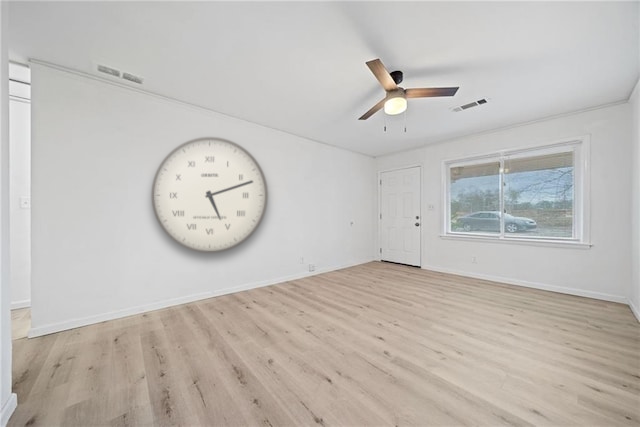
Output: 5h12
